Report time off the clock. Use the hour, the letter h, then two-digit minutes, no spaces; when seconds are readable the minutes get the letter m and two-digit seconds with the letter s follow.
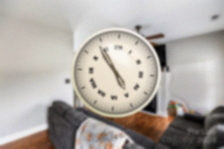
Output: 4h54
